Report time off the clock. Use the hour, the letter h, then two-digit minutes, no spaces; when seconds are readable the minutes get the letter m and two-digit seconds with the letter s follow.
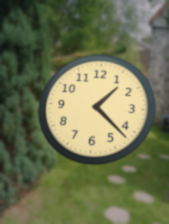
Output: 1h22
